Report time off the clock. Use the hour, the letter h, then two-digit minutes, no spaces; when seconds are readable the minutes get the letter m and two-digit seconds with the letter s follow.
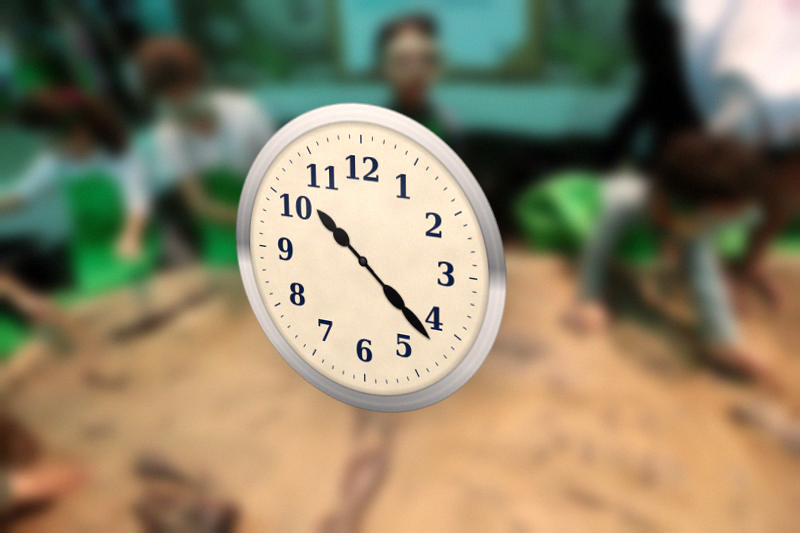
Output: 10h22
